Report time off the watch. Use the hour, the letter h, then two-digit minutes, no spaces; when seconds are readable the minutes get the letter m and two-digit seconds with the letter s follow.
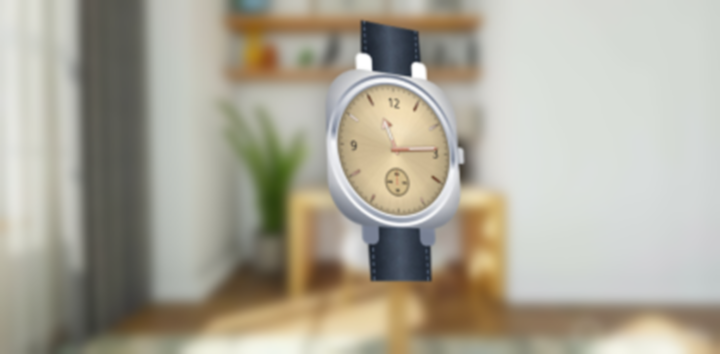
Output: 11h14
